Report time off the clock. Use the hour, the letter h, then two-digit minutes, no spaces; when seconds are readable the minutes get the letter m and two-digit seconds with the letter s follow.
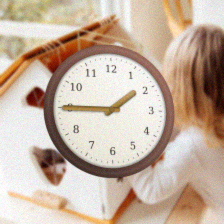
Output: 1h45
